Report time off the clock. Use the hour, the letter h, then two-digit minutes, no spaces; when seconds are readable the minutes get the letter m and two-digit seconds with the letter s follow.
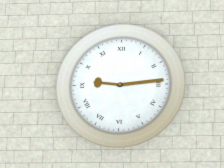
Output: 9h14
